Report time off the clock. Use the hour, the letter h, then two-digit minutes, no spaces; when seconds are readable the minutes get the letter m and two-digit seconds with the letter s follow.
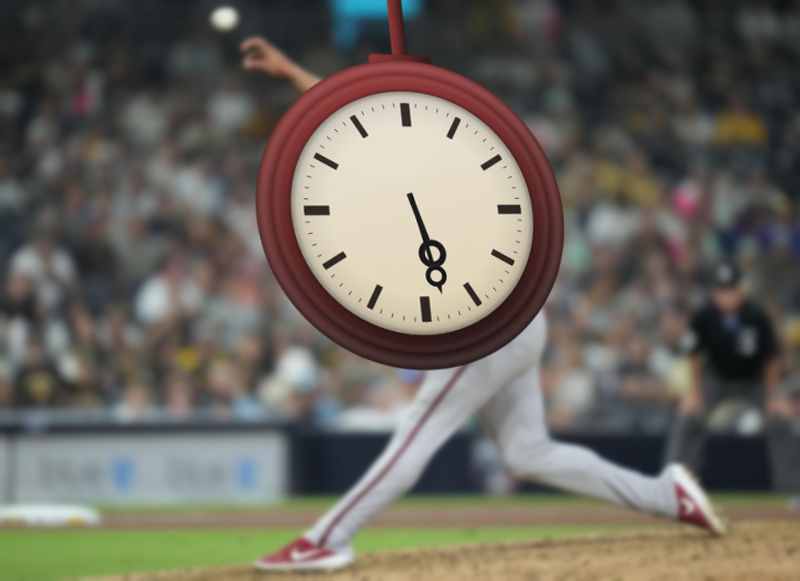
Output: 5h28
